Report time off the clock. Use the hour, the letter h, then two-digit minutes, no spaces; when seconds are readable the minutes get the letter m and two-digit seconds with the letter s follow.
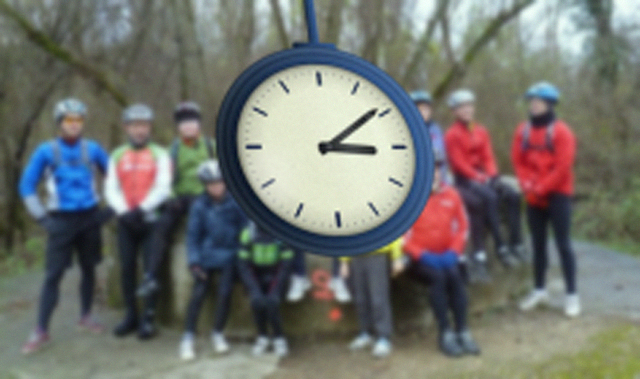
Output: 3h09
